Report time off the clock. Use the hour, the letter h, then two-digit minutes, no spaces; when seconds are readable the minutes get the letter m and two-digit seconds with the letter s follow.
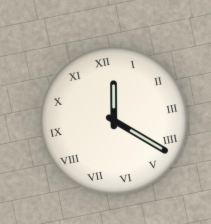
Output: 12h22
